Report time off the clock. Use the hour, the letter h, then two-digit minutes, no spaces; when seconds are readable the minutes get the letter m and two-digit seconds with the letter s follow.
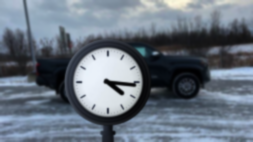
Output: 4h16
